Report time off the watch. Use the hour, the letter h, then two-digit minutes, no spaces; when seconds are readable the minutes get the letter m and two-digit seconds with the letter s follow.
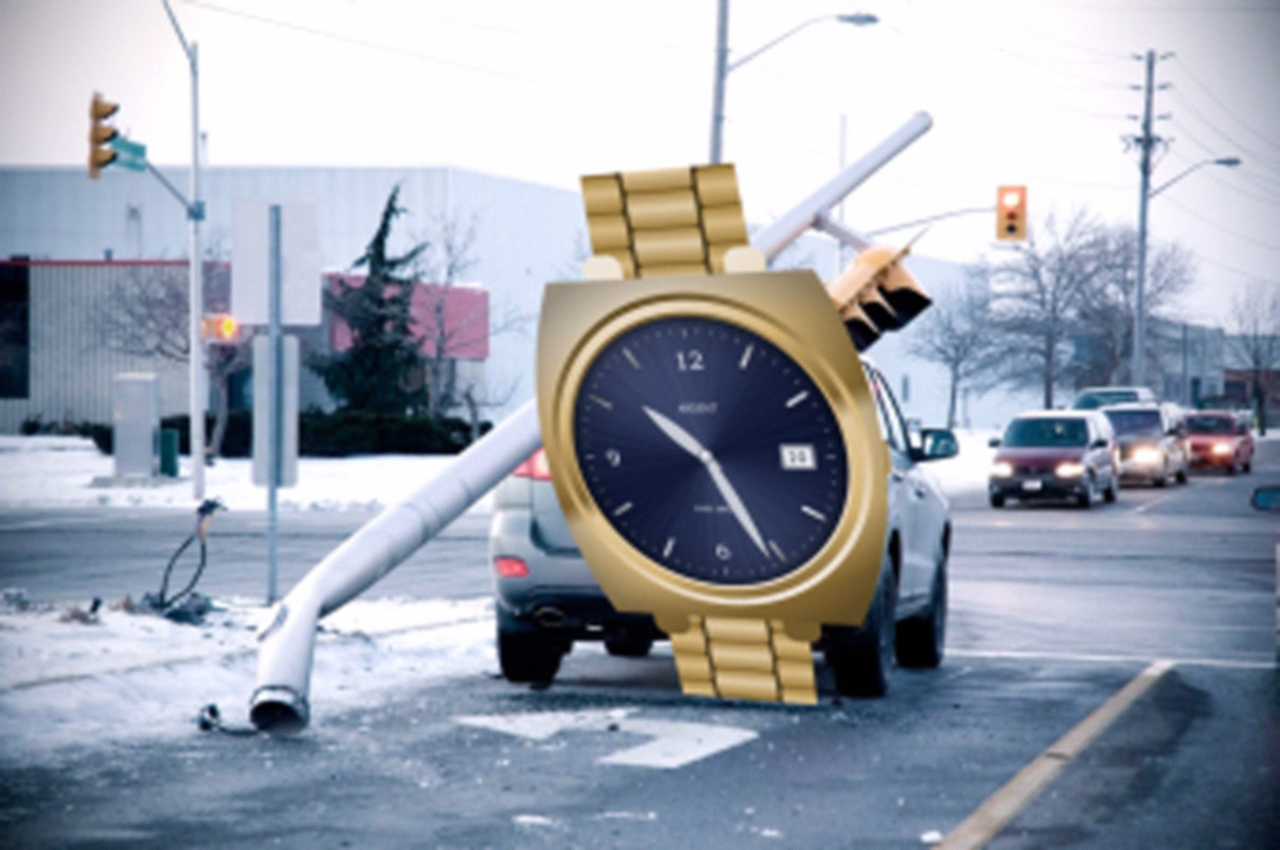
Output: 10h26
